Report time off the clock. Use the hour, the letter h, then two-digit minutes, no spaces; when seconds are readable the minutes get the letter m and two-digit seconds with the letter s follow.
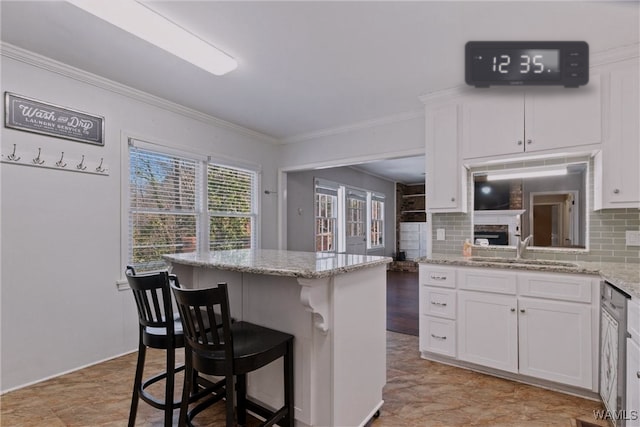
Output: 12h35
